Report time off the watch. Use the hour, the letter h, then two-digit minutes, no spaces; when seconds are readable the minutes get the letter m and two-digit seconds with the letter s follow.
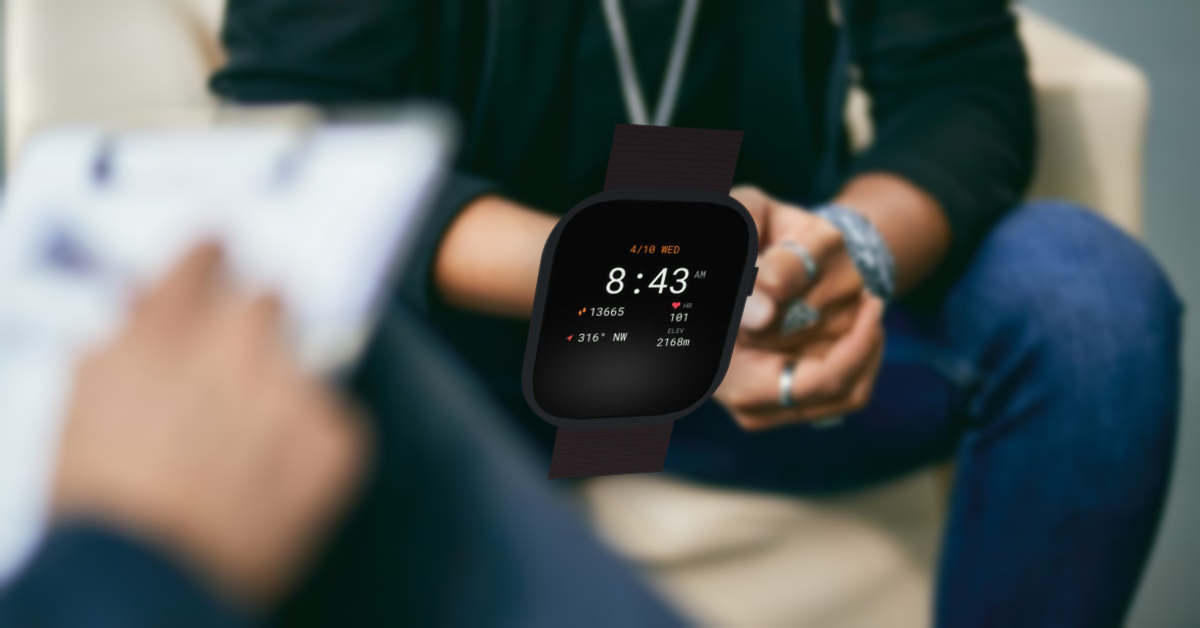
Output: 8h43
